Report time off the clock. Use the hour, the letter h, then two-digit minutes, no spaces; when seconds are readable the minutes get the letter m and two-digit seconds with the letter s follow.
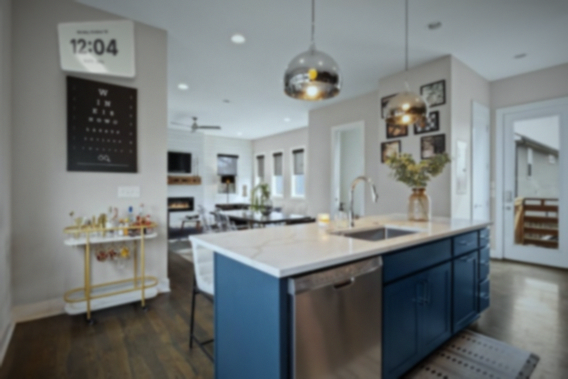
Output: 12h04
